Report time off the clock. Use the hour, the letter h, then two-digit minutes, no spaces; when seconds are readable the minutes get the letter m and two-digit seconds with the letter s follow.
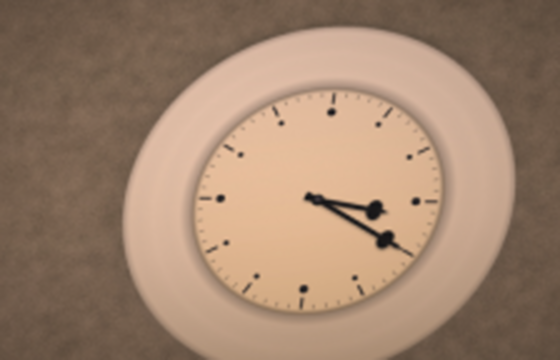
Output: 3h20
